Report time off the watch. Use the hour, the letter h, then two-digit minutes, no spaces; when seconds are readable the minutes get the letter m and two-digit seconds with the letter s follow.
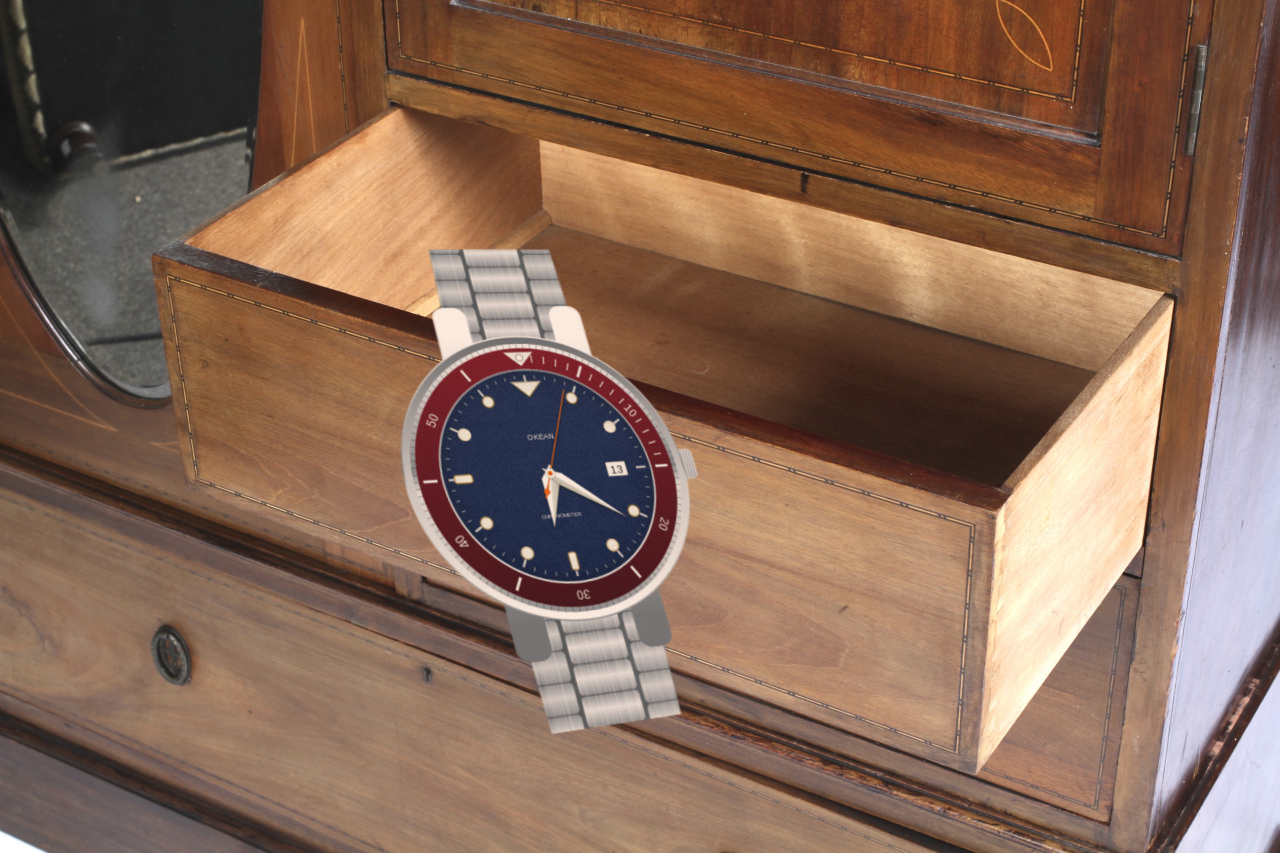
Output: 6h21m04s
